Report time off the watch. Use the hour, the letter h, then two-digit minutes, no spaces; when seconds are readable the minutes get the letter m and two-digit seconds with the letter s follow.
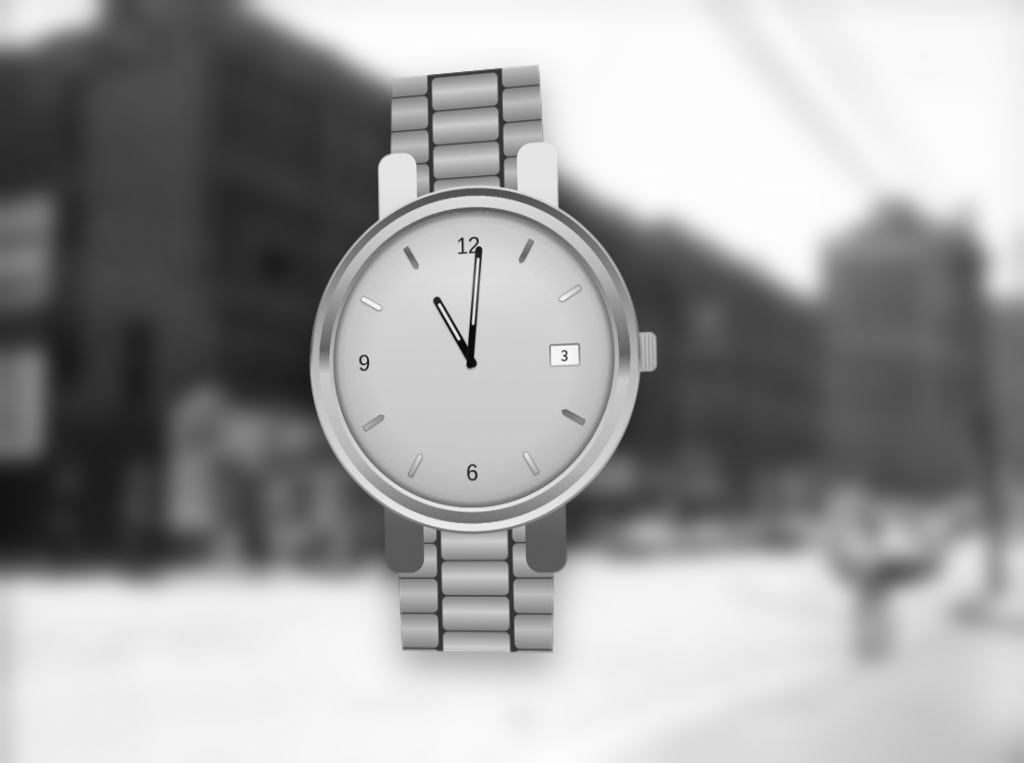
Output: 11h01
